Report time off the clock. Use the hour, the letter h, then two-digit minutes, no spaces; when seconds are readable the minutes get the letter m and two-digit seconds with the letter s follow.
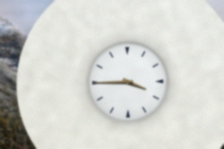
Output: 3h45
